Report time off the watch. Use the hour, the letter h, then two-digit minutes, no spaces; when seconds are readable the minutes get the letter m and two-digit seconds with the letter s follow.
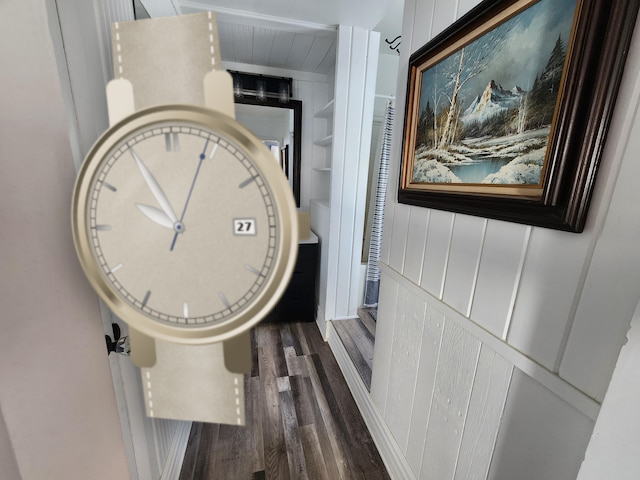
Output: 9h55m04s
